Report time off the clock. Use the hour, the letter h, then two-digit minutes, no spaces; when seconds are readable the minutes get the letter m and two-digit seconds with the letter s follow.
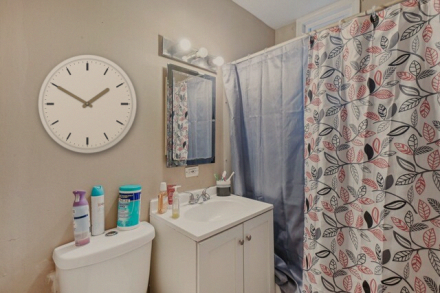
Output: 1h50
